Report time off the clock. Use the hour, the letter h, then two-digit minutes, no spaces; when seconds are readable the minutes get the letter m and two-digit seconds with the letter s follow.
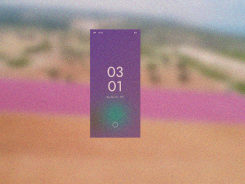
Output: 3h01
